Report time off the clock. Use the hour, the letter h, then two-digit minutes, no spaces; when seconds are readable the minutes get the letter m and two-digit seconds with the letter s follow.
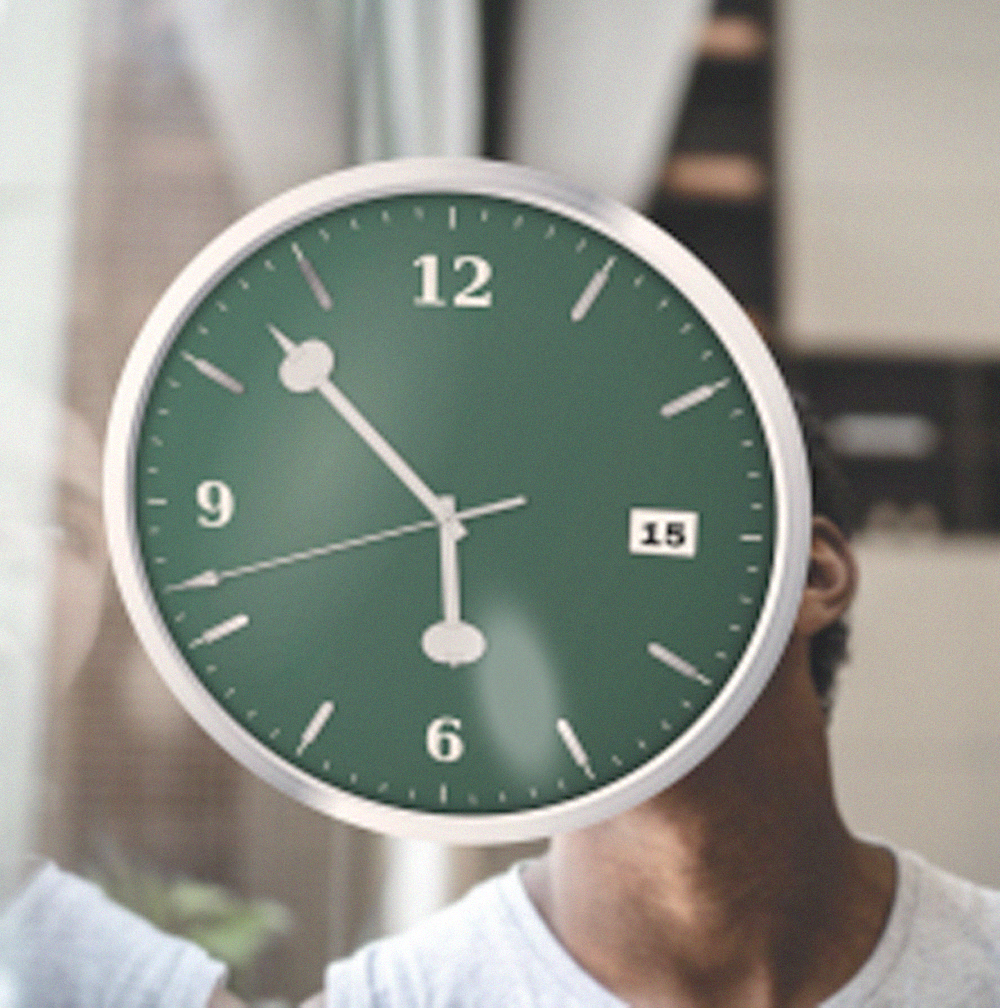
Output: 5h52m42s
